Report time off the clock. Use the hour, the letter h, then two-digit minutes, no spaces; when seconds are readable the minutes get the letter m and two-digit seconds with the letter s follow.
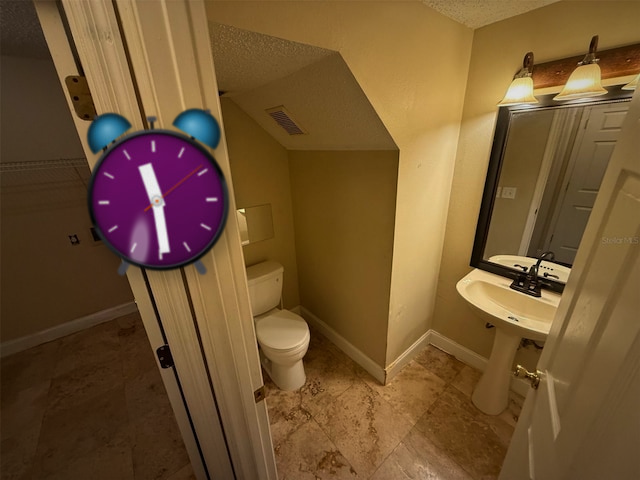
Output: 11h29m09s
